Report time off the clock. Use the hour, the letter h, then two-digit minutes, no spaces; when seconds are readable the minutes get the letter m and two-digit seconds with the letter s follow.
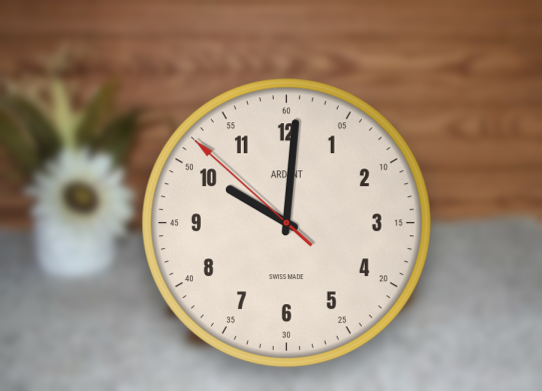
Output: 10h00m52s
